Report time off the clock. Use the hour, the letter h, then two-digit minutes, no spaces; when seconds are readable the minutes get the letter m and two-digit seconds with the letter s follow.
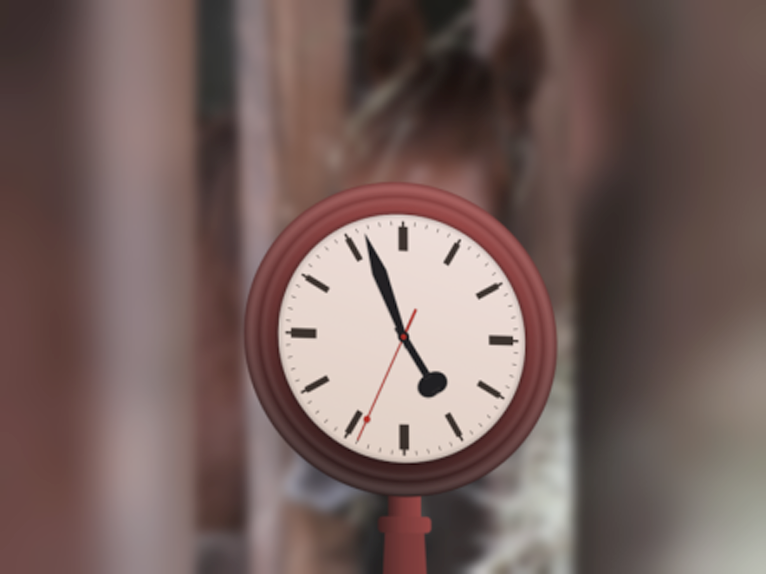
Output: 4h56m34s
